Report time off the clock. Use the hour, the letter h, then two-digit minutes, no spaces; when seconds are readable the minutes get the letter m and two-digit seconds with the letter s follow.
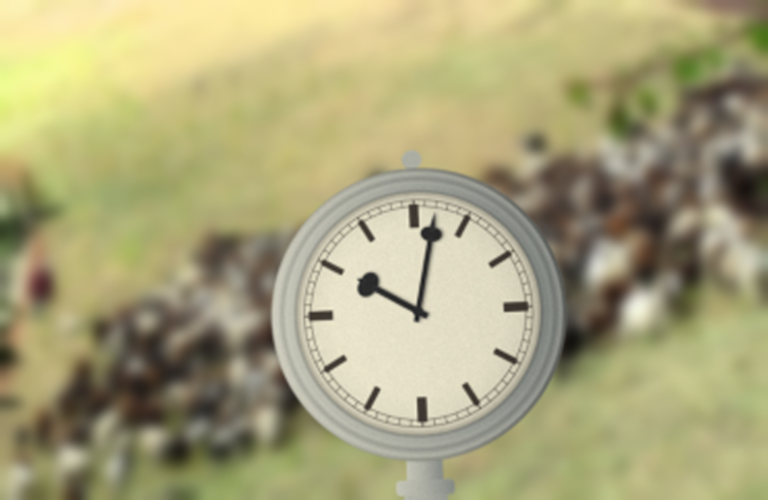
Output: 10h02
